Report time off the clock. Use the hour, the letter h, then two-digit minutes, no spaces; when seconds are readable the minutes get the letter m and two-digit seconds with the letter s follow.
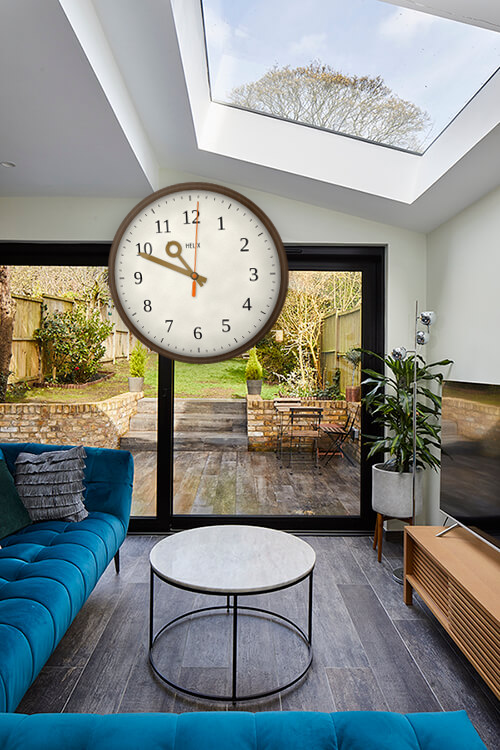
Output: 10h49m01s
